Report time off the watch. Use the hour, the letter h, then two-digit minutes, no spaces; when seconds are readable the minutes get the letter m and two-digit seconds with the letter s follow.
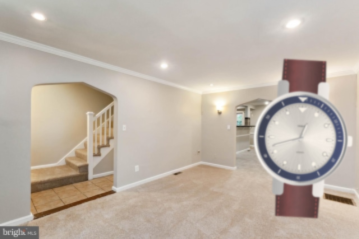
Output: 12h42
